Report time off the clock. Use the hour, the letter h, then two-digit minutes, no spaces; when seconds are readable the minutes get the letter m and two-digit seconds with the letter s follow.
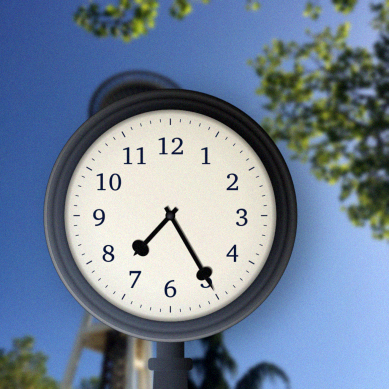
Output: 7h25
